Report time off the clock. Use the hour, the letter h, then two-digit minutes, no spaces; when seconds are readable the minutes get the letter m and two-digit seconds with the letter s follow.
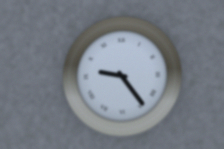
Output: 9h24
